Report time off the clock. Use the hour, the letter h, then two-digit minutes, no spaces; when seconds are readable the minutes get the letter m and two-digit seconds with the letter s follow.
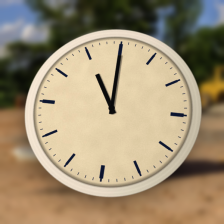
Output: 11h00
